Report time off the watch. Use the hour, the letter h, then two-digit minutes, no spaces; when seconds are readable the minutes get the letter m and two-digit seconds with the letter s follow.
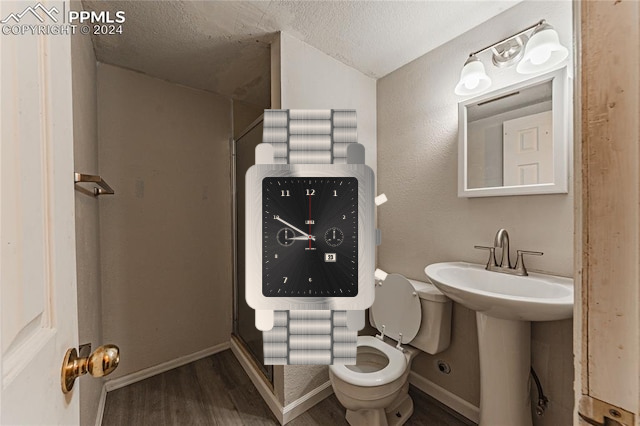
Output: 8h50
